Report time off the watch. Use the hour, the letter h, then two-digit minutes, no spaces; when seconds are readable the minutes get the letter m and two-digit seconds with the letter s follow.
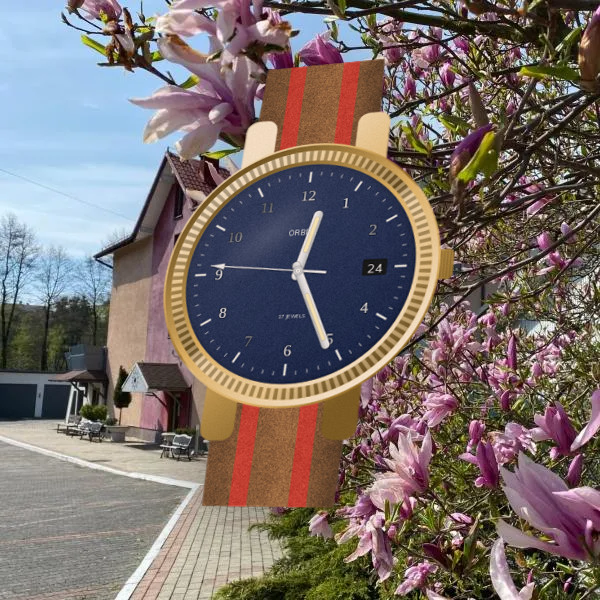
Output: 12h25m46s
